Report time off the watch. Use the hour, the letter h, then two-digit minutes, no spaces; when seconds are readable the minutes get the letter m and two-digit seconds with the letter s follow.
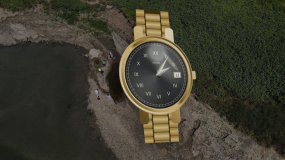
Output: 2h06
